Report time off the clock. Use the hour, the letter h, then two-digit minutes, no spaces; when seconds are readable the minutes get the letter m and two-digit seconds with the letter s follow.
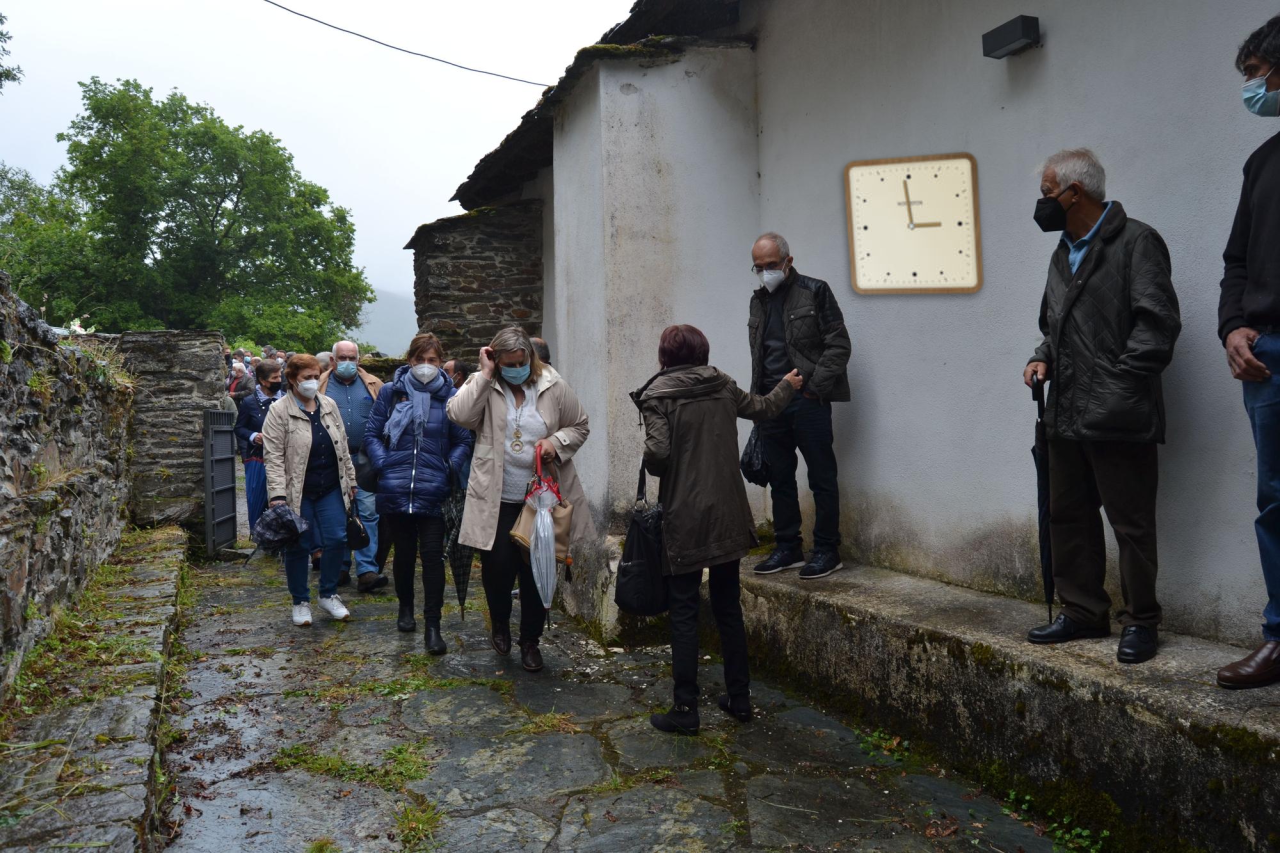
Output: 2h59
